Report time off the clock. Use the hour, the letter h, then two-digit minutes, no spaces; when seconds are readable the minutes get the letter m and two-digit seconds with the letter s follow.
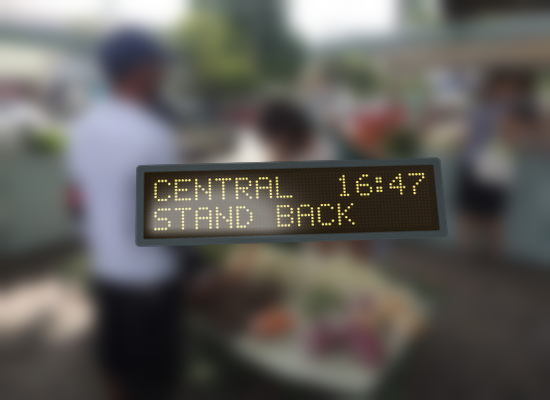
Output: 16h47
